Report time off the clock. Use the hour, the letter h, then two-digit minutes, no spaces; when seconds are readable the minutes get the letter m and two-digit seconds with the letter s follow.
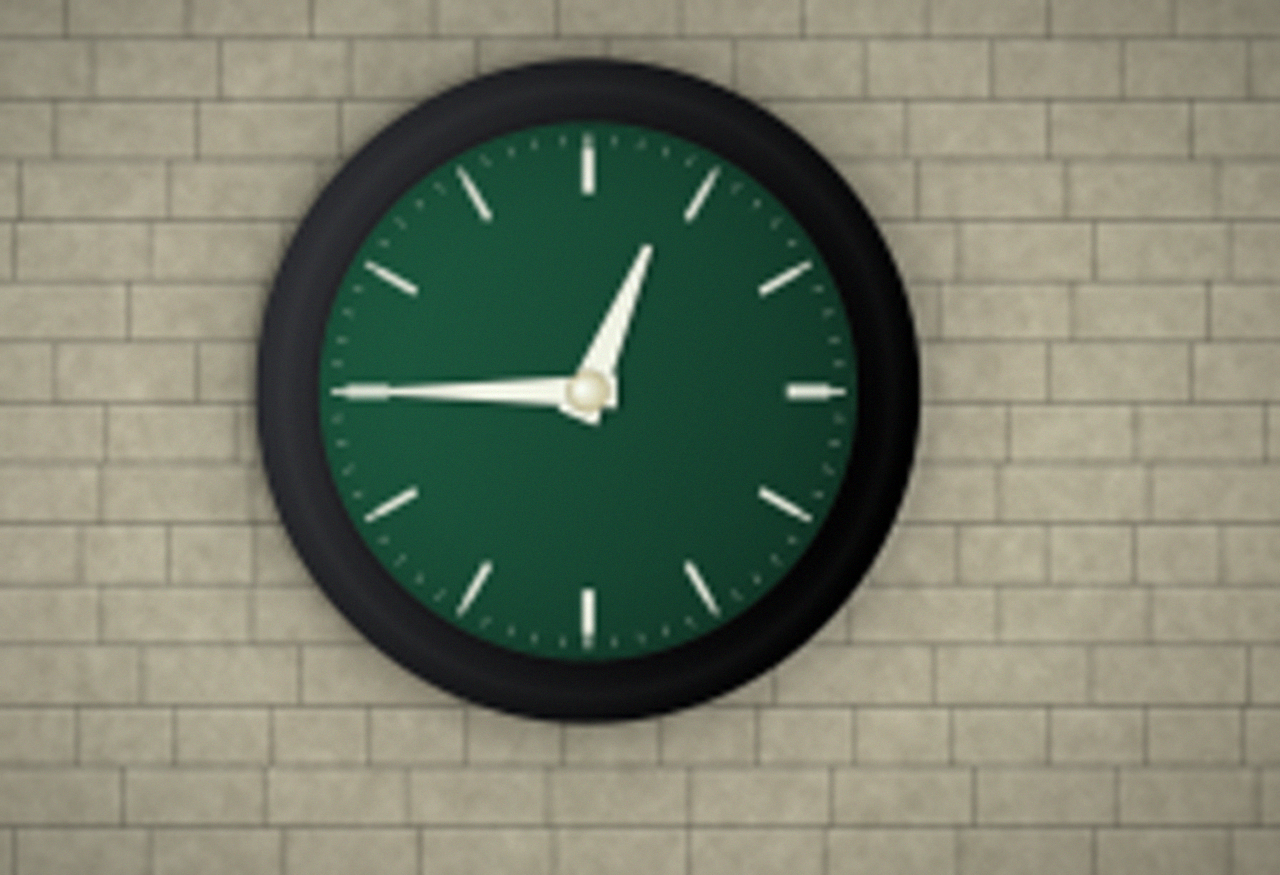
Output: 12h45
